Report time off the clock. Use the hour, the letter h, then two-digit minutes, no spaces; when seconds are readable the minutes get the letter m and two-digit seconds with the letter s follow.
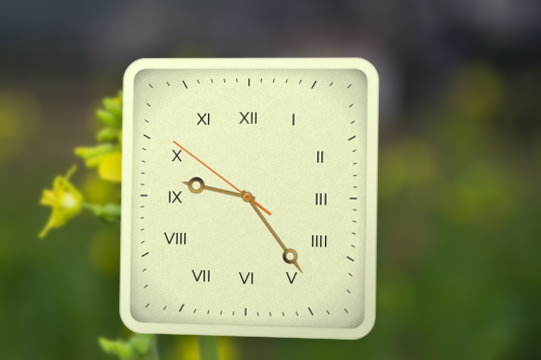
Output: 9h23m51s
